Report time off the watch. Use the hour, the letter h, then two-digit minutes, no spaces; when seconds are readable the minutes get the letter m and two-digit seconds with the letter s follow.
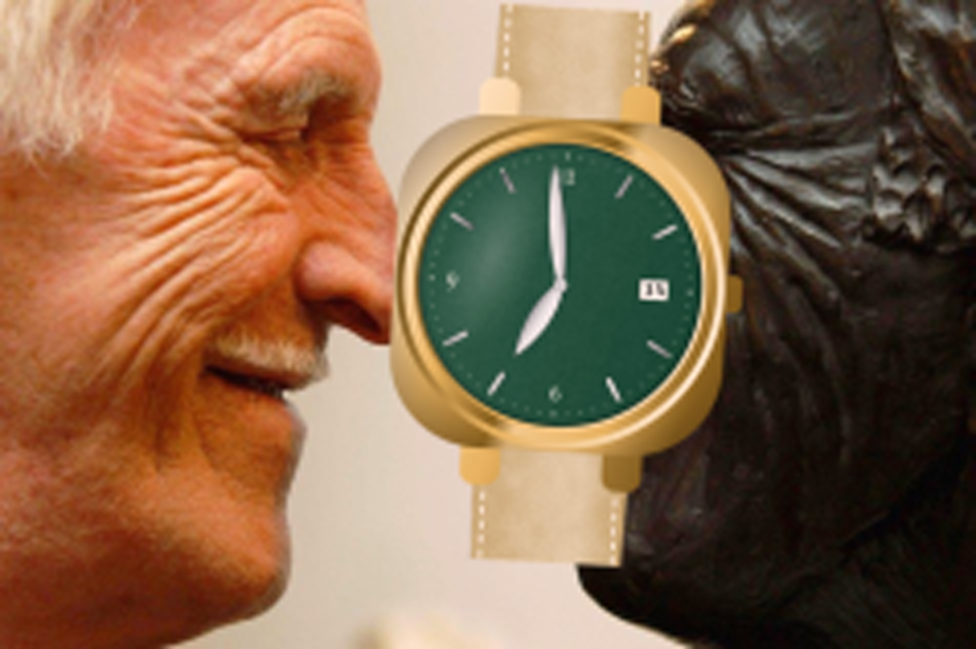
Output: 6h59
